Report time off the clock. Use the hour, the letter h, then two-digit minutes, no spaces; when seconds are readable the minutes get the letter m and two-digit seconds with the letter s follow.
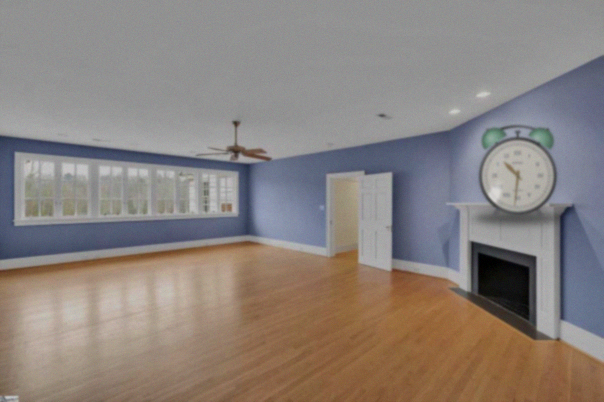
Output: 10h31
